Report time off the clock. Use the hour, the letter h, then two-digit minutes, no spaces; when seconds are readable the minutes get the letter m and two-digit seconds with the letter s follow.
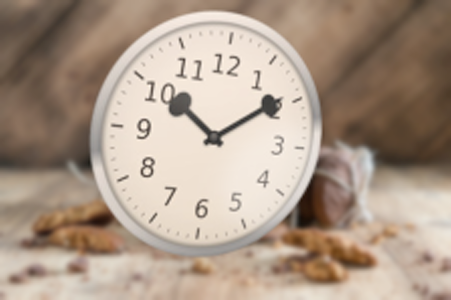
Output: 10h09
